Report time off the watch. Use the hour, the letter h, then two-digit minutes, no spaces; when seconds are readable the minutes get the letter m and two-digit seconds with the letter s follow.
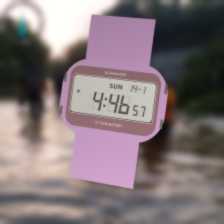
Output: 4h46m57s
